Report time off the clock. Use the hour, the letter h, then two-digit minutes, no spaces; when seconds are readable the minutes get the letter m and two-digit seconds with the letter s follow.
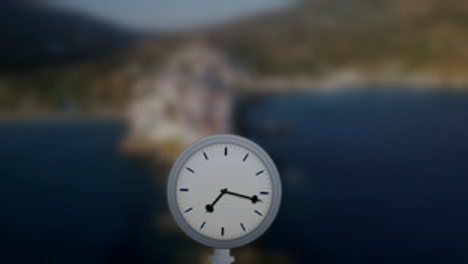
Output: 7h17
